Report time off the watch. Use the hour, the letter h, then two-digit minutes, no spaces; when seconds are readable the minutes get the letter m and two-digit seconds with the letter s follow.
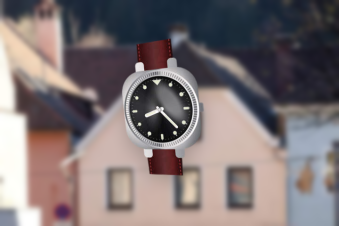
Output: 8h23
